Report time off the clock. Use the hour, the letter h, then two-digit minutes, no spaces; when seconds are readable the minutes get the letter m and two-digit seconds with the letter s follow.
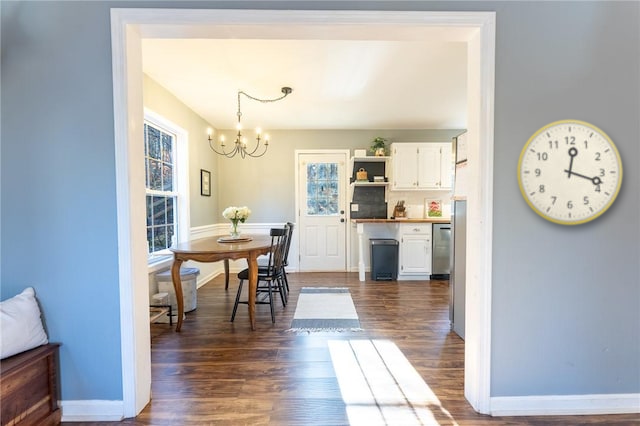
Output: 12h18
